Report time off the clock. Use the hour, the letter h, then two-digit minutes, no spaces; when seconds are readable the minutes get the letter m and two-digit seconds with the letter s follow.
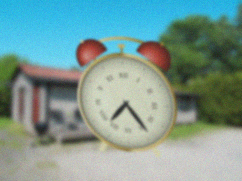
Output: 7h24
